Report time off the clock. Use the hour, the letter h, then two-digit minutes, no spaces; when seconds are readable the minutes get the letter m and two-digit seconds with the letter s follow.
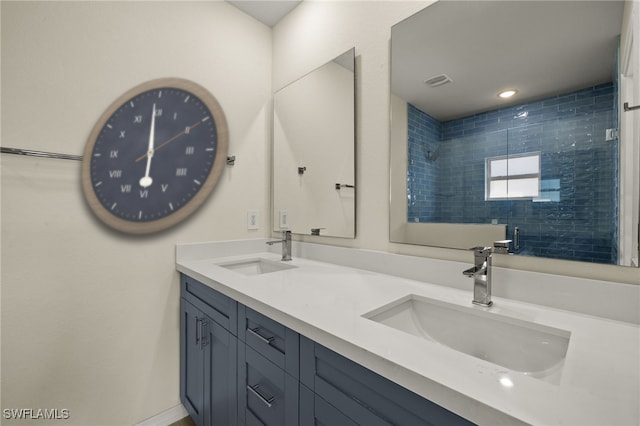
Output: 5h59m10s
